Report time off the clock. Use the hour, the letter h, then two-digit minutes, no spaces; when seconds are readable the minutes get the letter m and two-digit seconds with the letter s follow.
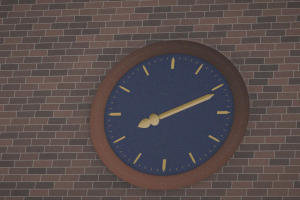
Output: 8h11
